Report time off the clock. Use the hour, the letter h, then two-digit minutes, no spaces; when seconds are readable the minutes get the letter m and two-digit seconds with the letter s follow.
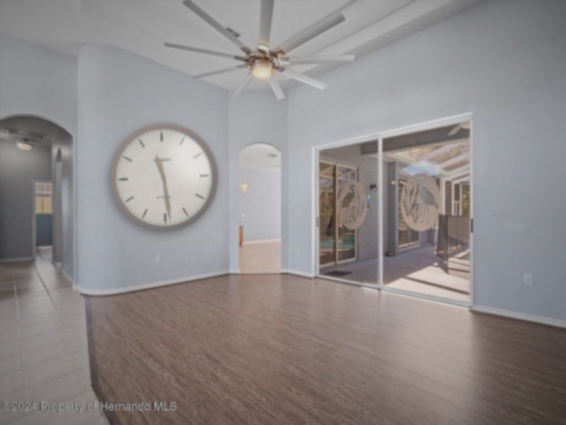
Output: 11h29
